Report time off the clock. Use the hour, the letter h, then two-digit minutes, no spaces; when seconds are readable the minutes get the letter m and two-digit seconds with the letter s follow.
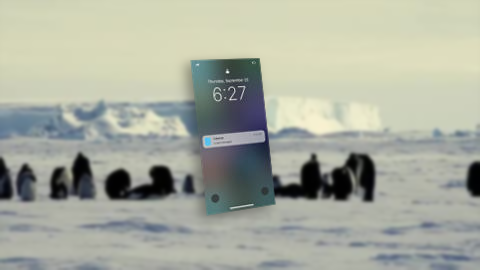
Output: 6h27
